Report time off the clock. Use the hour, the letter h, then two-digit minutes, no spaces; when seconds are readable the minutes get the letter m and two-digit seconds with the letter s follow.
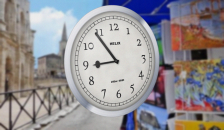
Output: 8h54
